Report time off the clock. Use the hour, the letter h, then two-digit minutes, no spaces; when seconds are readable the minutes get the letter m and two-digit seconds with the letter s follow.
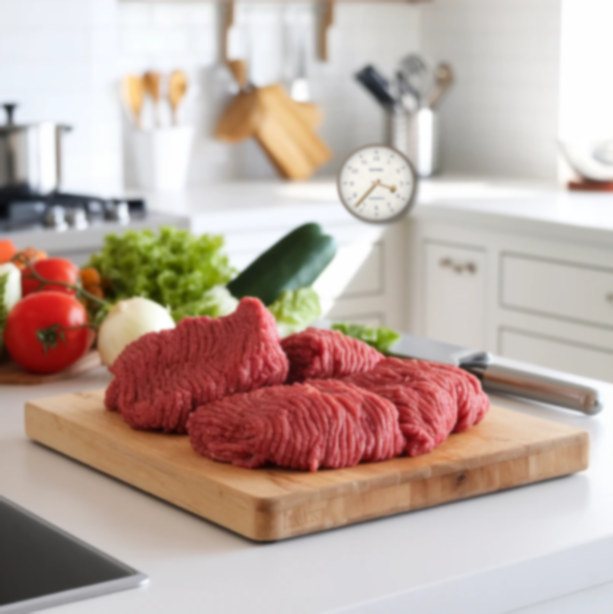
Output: 3h37
